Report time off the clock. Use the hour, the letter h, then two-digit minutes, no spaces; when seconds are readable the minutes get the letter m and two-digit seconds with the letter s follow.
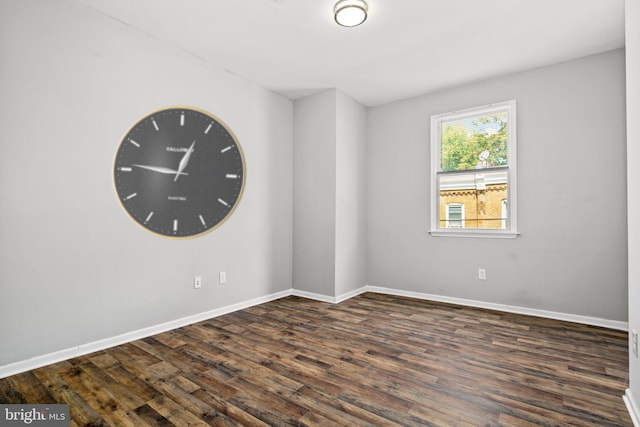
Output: 12h46
